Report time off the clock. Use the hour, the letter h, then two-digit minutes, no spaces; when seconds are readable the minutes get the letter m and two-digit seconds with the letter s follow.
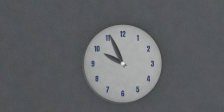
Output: 9h56
